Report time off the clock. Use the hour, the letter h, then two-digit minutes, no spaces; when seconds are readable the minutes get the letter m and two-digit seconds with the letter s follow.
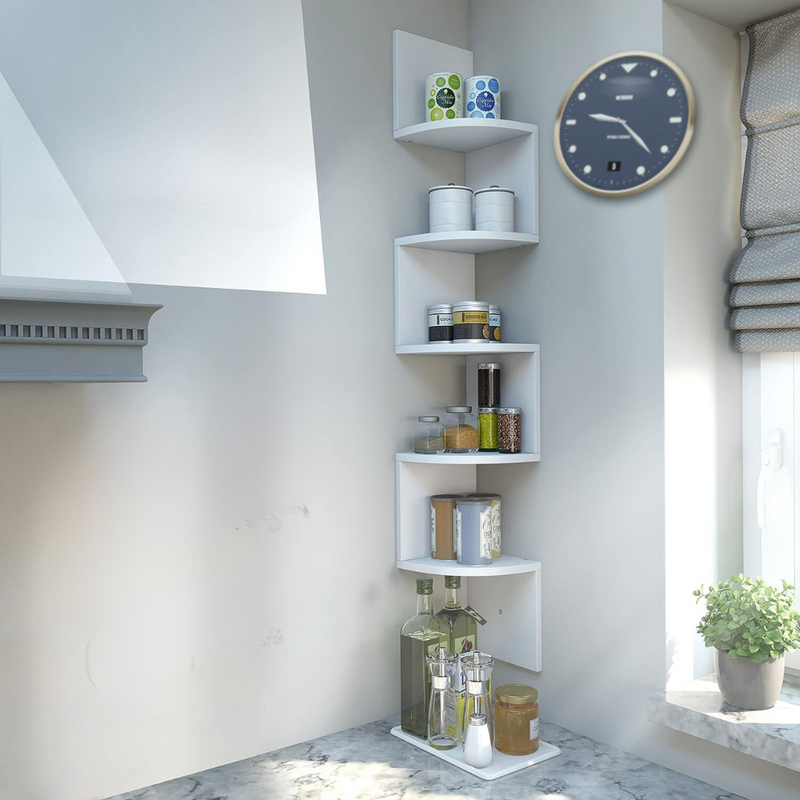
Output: 9h22
